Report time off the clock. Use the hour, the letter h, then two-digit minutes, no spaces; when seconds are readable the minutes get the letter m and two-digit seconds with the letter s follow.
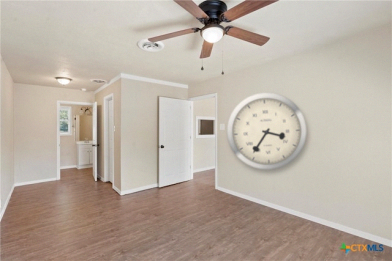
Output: 3h36
